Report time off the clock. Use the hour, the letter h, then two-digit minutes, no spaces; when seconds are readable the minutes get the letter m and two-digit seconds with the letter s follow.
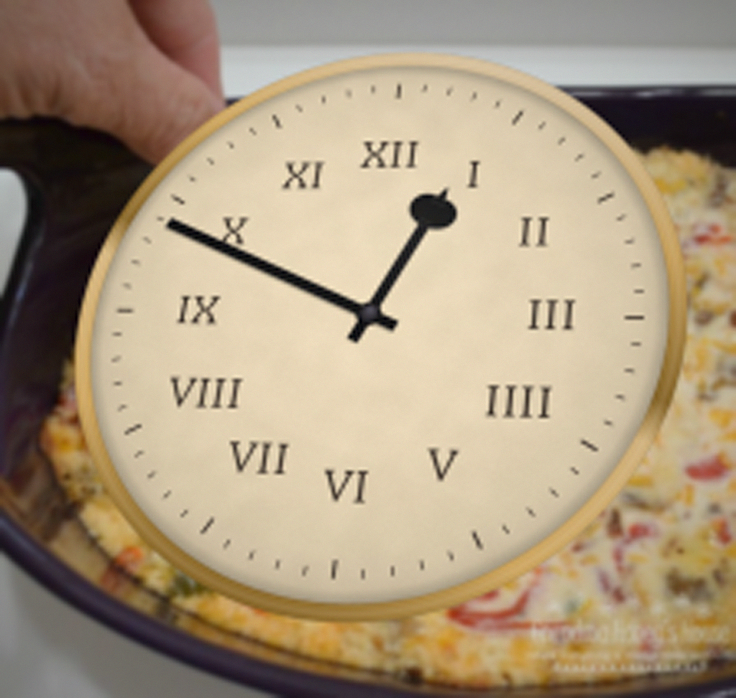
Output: 12h49
